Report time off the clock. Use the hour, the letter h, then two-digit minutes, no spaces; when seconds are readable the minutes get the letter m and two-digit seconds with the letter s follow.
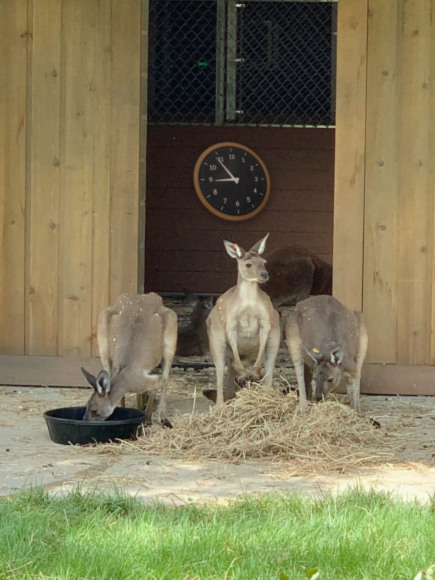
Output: 8h54
